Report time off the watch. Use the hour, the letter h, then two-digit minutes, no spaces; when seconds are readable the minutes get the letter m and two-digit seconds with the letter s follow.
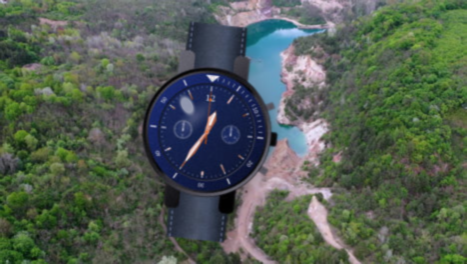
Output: 12h35
